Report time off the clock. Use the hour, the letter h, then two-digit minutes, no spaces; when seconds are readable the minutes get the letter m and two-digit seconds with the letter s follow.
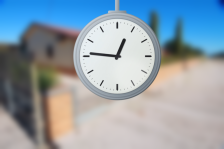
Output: 12h46
